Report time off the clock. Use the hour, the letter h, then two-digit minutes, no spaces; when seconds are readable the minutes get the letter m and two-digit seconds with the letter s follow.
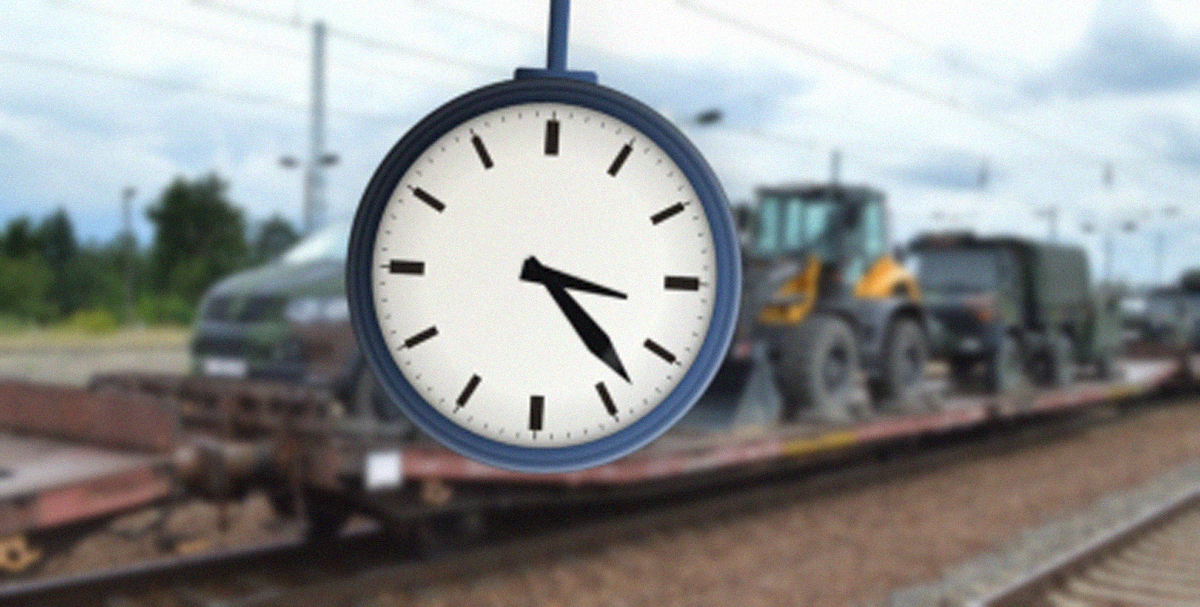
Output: 3h23
